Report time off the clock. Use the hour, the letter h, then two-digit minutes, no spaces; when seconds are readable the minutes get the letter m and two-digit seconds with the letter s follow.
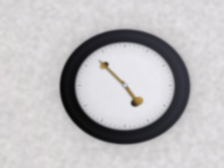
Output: 4h53
